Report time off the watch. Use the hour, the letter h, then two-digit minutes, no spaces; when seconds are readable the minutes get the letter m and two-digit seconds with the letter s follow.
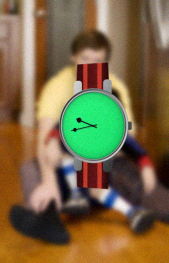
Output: 9h43
